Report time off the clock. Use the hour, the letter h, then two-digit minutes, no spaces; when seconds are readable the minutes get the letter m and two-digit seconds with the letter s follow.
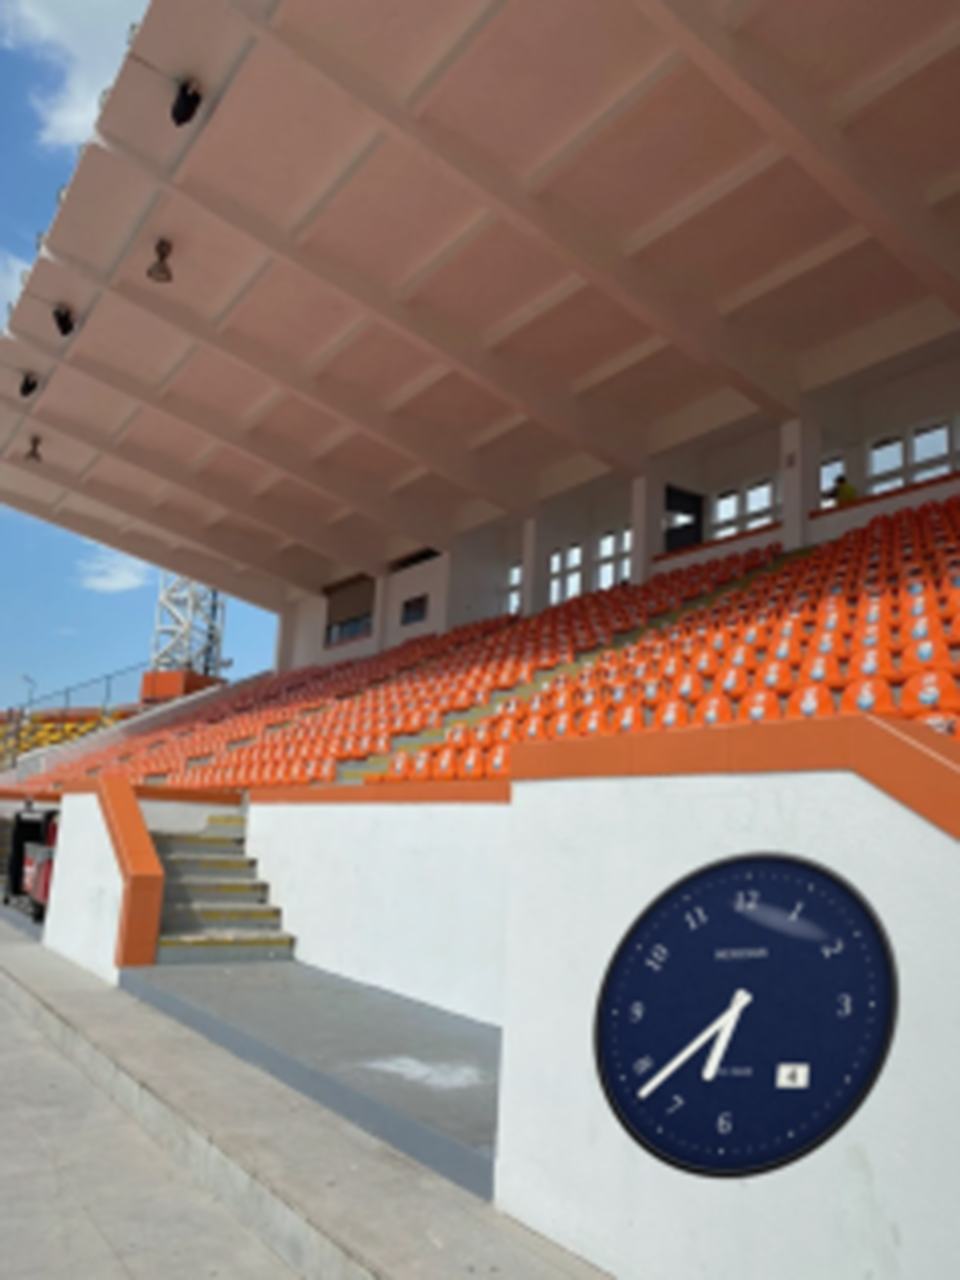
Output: 6h38
